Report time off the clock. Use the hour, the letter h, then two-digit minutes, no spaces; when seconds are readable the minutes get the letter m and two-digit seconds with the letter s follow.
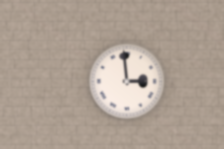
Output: 2h59
